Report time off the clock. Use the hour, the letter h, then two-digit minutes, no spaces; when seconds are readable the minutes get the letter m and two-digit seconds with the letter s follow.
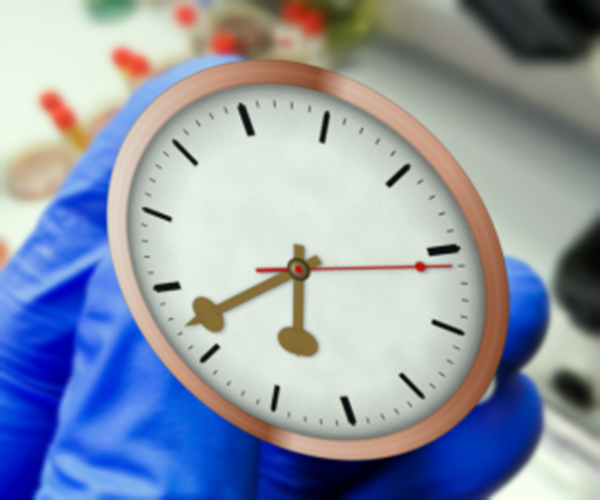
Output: 6h42m16s
